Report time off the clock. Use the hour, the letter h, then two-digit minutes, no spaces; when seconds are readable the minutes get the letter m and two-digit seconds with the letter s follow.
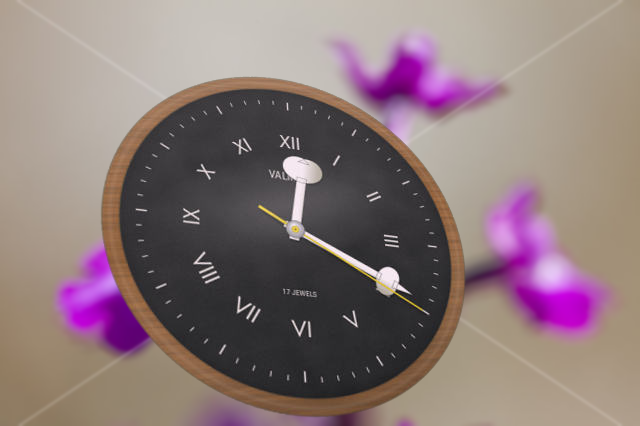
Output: 12h19m20s
